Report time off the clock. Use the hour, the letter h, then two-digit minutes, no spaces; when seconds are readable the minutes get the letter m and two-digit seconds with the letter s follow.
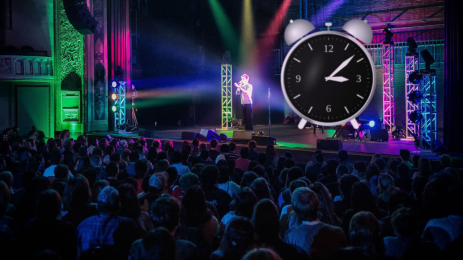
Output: 3h08
